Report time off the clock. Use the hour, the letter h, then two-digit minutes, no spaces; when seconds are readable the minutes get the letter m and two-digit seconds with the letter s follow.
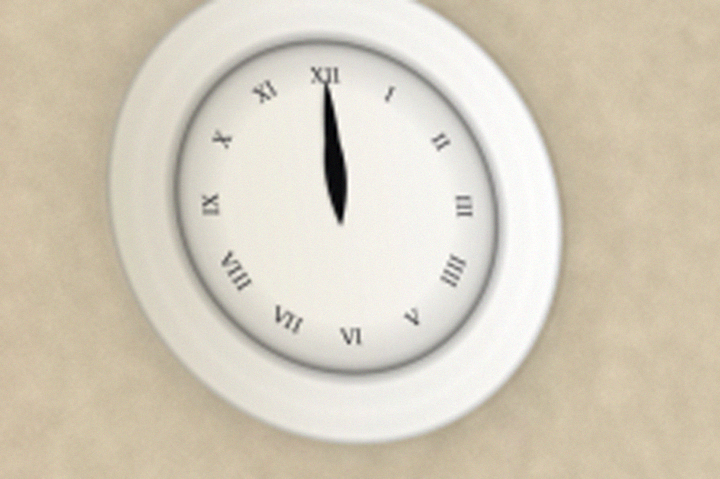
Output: 12h00
